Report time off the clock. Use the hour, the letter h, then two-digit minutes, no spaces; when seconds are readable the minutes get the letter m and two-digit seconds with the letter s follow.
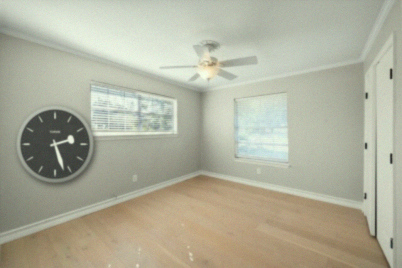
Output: 2h27
